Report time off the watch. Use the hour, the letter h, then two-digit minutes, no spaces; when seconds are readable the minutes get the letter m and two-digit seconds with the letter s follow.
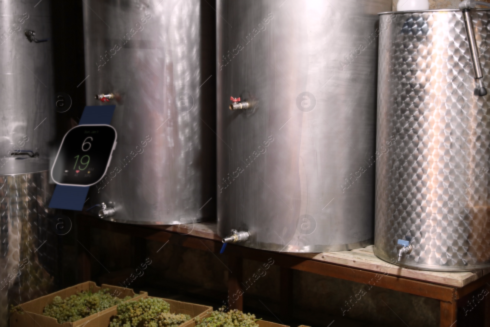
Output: 6h19
